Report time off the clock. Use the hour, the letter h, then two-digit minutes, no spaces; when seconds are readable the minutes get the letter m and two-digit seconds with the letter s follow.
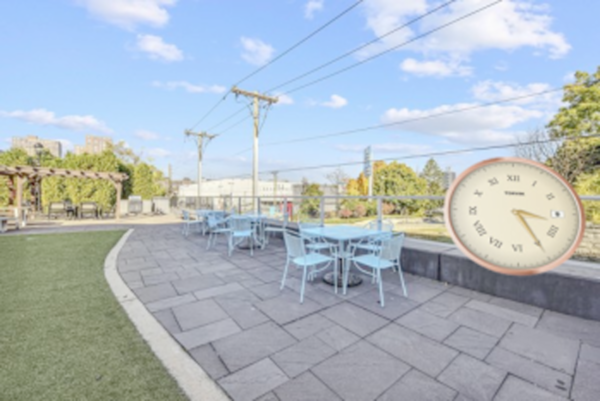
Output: 3h25
